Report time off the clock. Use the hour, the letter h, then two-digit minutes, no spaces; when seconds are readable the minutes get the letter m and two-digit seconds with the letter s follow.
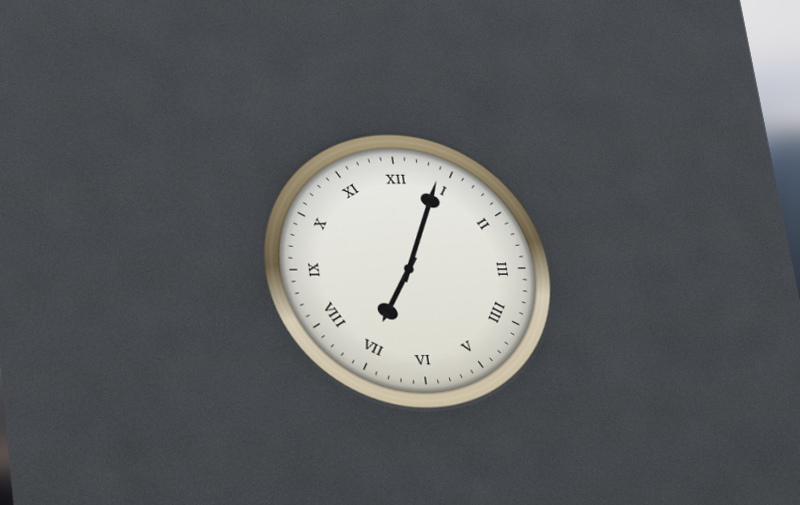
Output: 7h04
